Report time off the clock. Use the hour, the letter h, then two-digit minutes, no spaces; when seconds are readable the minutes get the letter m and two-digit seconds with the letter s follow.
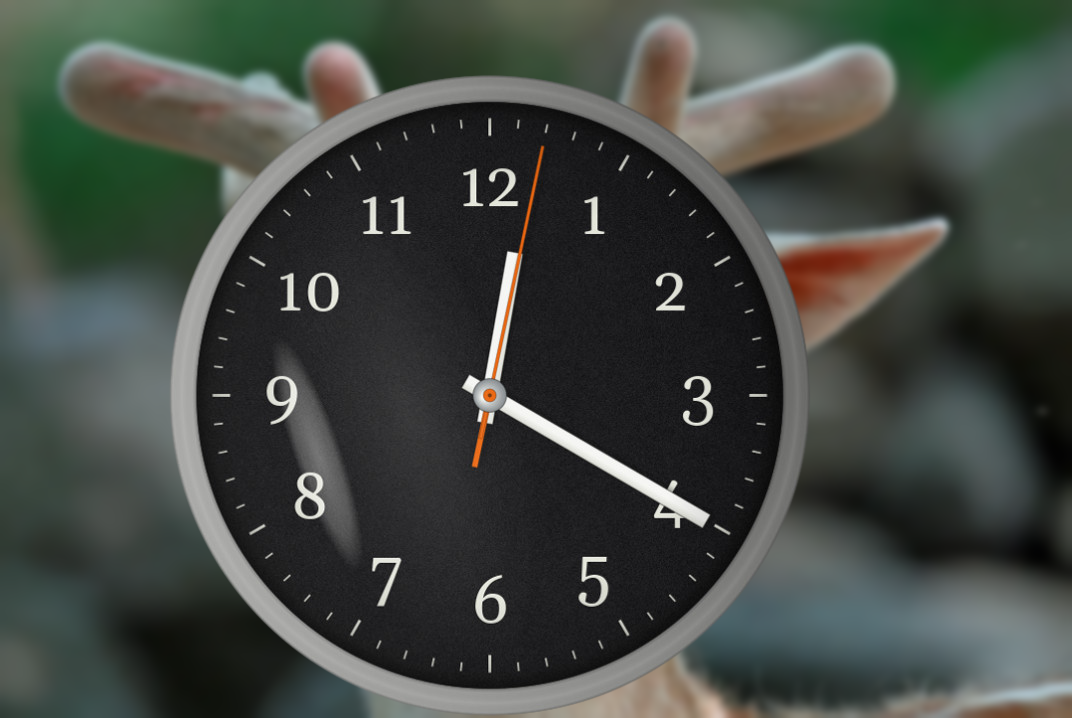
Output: 12h20m02s
